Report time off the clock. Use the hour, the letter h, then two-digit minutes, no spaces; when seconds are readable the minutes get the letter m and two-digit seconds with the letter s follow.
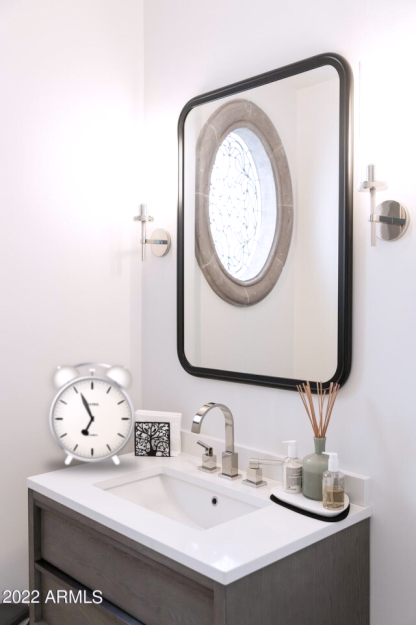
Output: 6h56
